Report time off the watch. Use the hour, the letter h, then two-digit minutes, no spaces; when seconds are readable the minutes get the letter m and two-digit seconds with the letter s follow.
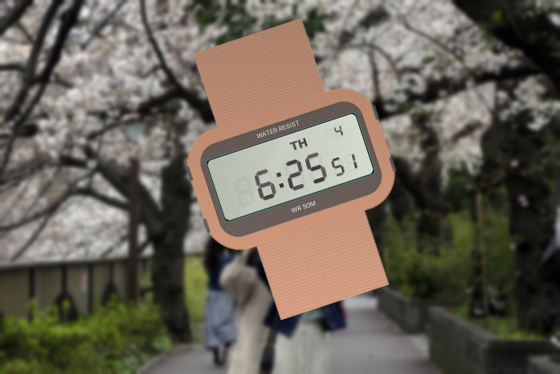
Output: 6h25m51s
